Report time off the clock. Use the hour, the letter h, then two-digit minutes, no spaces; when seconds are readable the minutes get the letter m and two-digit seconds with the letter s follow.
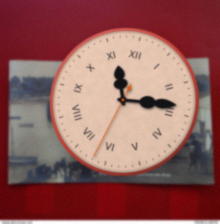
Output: 11h13m32s
